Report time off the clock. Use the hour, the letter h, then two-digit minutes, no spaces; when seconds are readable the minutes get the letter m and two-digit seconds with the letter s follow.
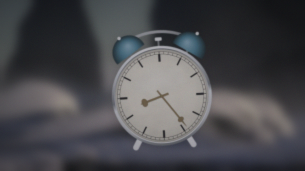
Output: 8h24
